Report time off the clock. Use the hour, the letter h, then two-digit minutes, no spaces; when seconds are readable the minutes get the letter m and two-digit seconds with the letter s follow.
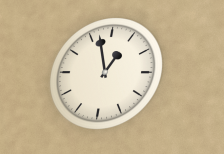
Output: 12h57
